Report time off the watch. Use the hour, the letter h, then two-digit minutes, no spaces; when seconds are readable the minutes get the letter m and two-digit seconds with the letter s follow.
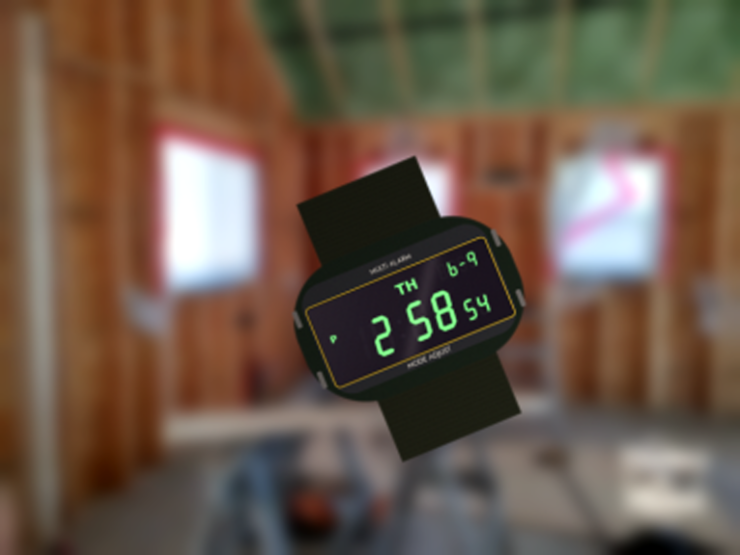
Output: 2h58m54s
